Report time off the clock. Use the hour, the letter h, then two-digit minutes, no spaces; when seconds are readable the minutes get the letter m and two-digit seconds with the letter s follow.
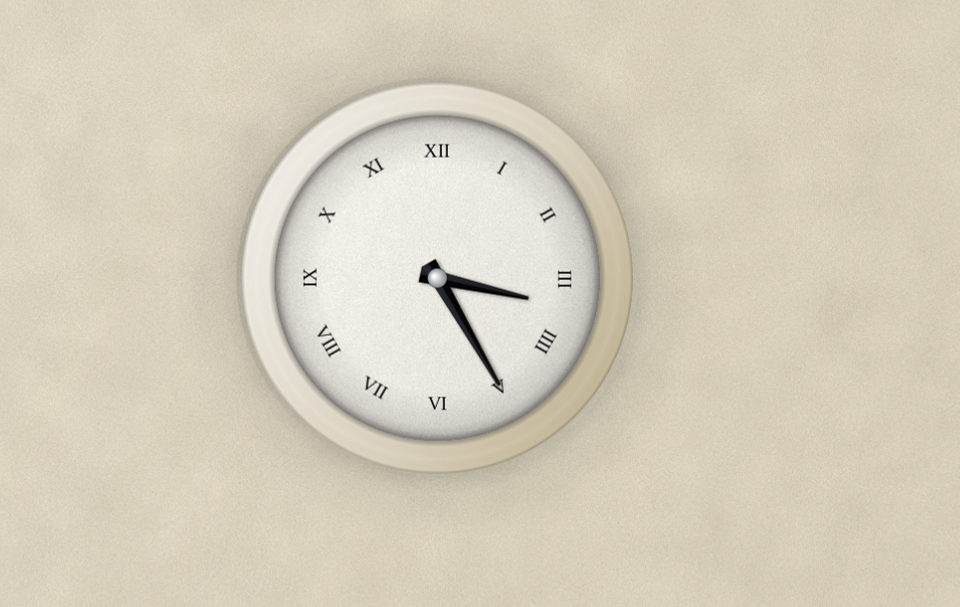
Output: 3h25
